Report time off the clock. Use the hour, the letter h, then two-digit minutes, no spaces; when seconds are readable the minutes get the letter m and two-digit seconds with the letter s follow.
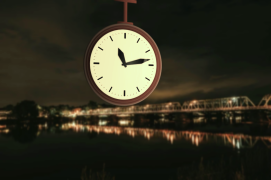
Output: 11h13
